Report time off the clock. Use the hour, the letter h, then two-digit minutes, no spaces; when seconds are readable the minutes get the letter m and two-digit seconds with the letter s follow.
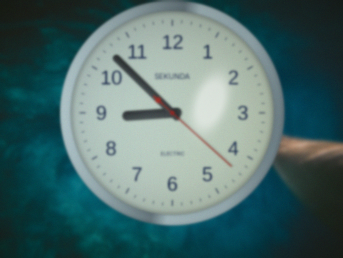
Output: 8h52m22s
